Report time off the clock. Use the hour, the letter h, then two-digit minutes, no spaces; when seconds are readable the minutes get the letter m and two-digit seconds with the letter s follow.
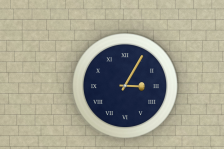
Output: 3h05
